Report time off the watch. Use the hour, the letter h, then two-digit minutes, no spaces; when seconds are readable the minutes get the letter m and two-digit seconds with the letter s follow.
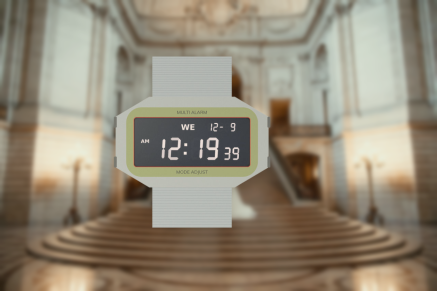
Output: 12h19m39s
